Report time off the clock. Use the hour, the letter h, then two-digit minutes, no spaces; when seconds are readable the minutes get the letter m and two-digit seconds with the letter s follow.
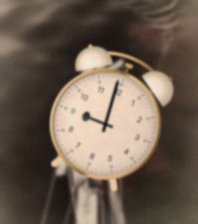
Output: 8h59
